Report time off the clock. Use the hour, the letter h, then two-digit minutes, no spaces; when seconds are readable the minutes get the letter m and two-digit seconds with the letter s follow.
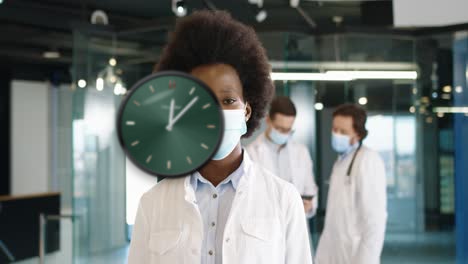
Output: 12h07
